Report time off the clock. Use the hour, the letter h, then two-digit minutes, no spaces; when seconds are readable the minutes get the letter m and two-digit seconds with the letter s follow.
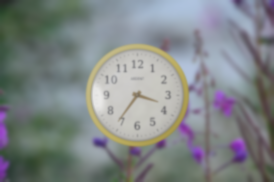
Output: 3h36
